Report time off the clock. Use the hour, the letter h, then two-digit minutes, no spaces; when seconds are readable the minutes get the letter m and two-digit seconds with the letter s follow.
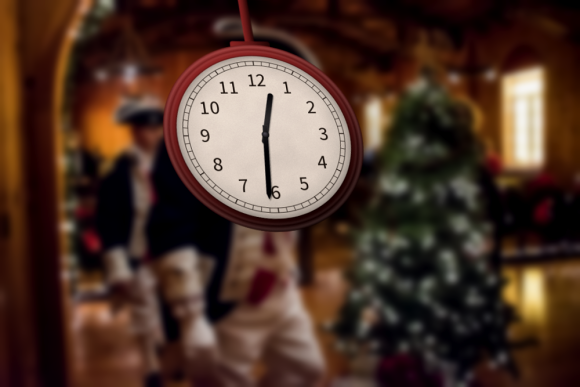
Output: 12h31
